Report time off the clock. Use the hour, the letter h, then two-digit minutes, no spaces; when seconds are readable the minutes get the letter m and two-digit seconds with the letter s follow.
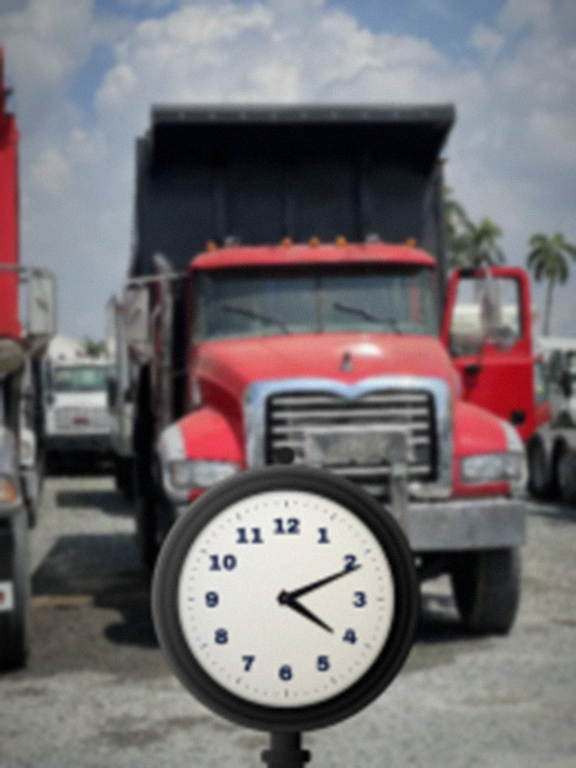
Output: 4h11
